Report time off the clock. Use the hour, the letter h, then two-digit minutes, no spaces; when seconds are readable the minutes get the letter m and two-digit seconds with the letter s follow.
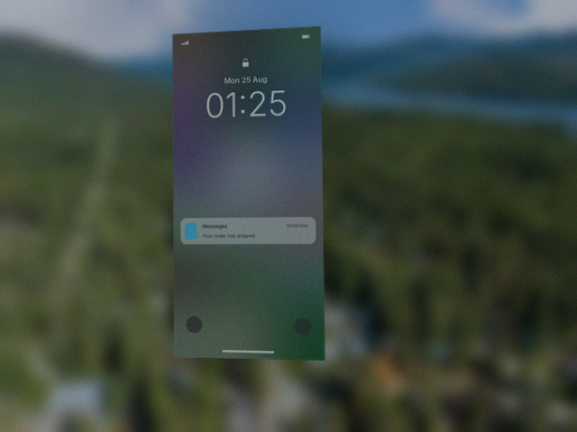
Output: 1h25
